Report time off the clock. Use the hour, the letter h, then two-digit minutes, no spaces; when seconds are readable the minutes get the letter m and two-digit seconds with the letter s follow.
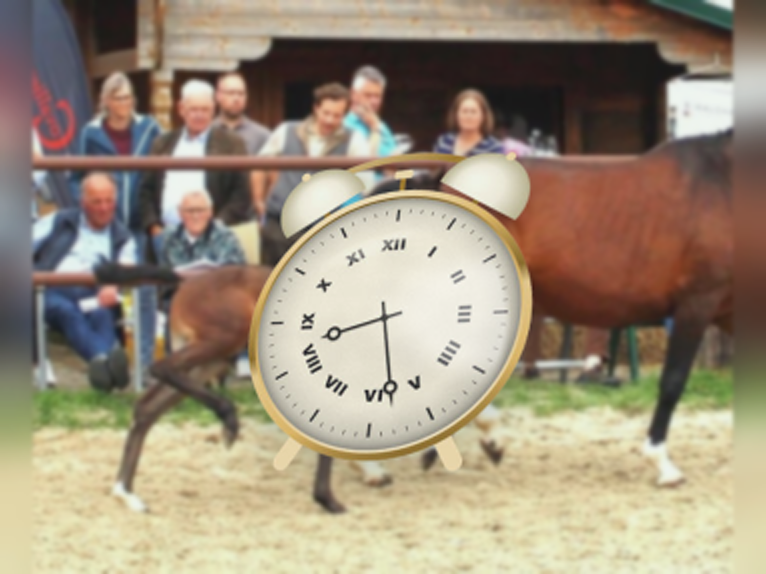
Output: 8h28
